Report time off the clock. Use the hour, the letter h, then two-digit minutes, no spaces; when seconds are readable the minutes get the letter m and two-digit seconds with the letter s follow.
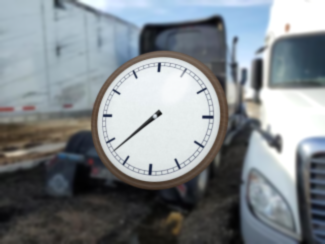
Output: 7h38
